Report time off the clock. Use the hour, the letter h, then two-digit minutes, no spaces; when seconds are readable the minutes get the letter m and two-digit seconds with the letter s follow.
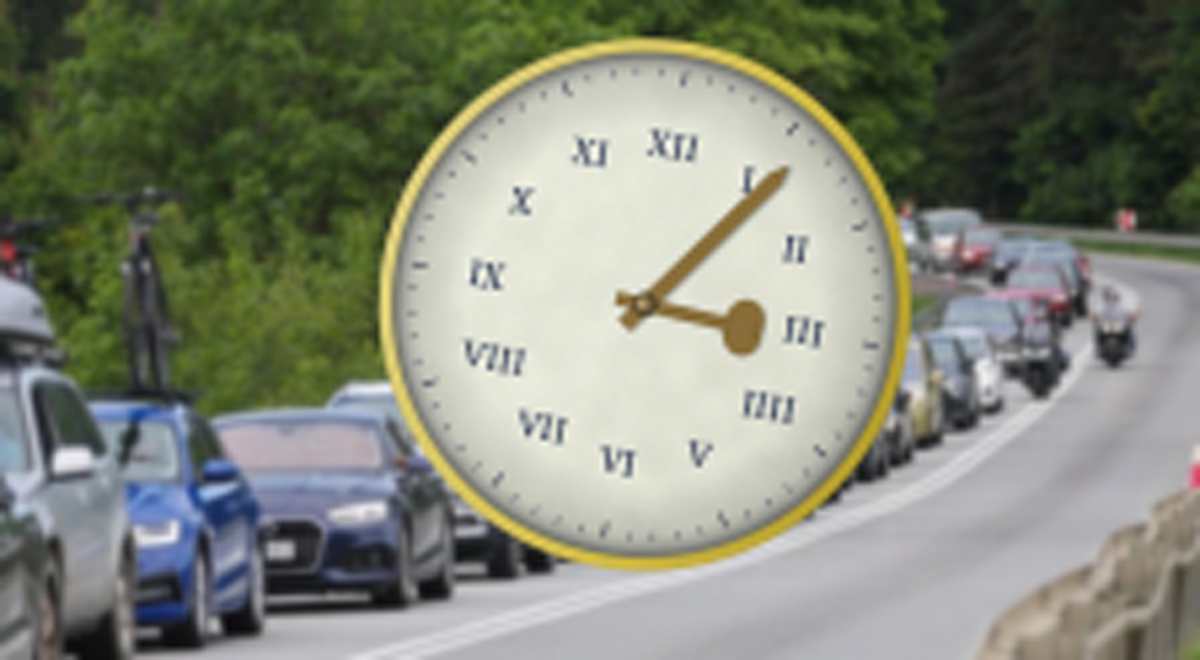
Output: 3h06
